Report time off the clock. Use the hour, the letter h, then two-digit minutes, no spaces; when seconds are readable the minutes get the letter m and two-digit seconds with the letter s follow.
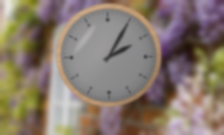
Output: 2h05
